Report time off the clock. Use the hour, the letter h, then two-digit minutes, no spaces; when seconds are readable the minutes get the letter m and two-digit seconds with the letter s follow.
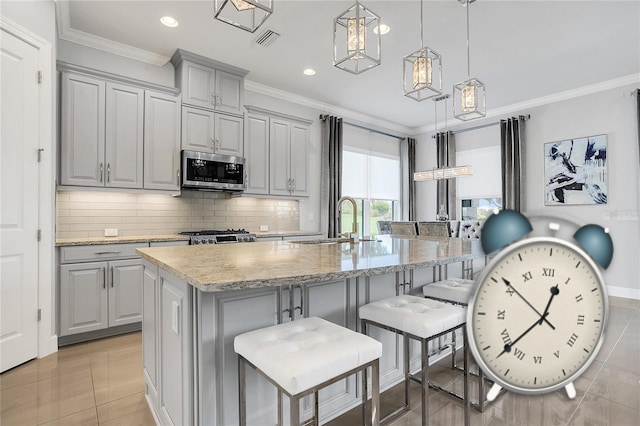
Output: 12h37m51s
